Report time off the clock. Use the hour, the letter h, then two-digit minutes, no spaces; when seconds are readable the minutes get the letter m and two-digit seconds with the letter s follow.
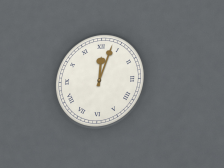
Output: 12h03
